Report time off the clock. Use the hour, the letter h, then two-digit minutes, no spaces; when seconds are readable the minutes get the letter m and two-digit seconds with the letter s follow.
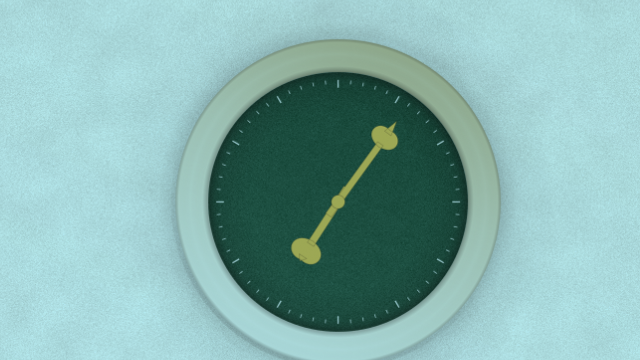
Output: 7h06
